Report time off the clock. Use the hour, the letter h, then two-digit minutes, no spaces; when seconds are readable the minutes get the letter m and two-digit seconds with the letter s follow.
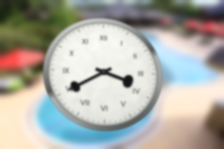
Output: 3h40
